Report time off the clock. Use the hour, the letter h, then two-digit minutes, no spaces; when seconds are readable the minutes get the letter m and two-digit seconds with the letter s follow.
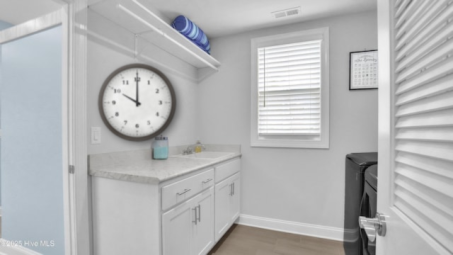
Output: 10h00
